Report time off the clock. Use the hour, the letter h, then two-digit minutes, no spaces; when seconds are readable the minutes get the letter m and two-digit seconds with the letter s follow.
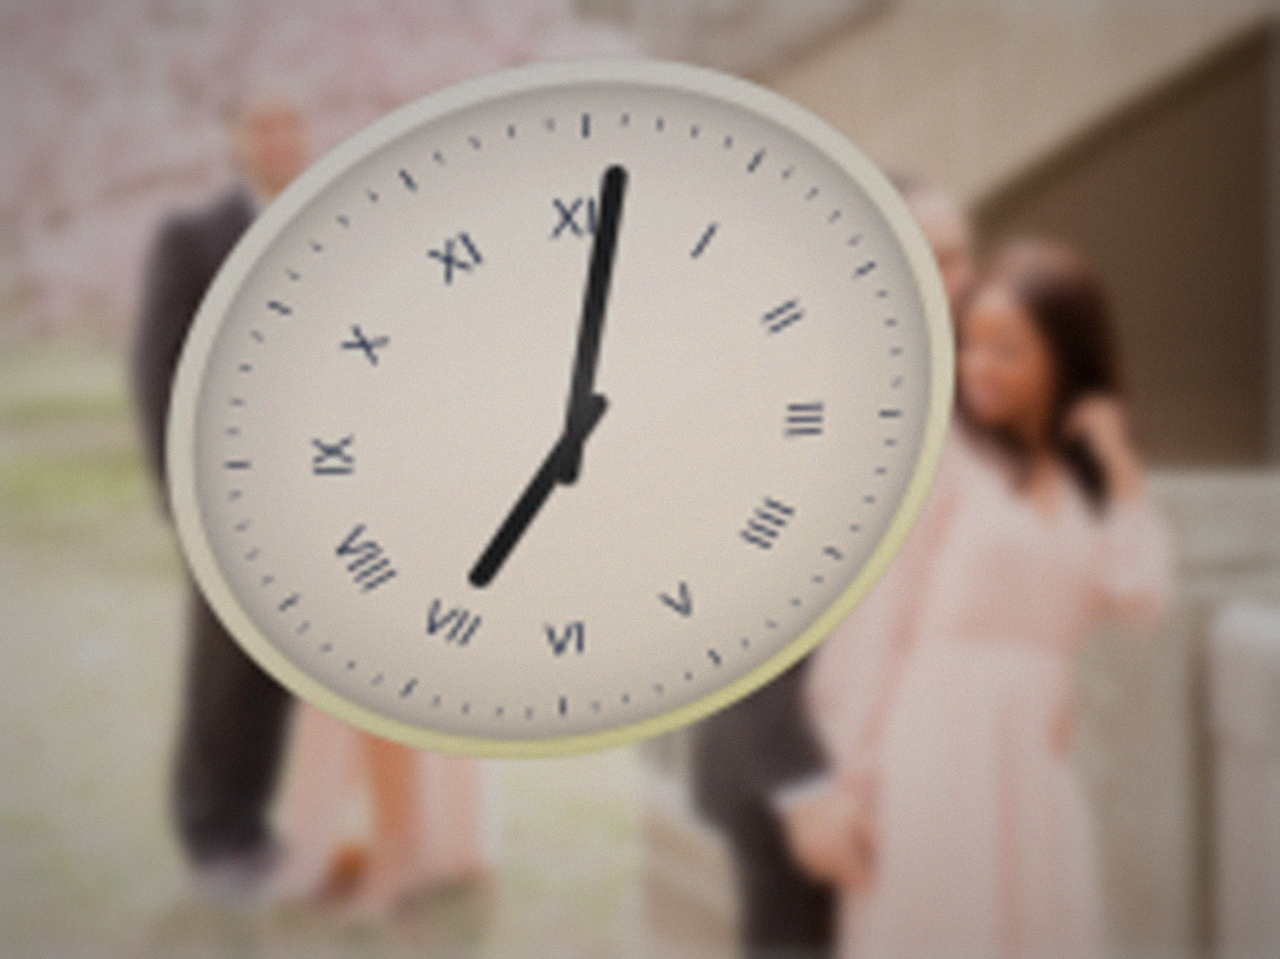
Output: 7h01
